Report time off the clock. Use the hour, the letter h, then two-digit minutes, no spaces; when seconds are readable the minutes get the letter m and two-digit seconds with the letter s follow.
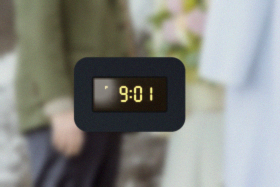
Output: 9h01
